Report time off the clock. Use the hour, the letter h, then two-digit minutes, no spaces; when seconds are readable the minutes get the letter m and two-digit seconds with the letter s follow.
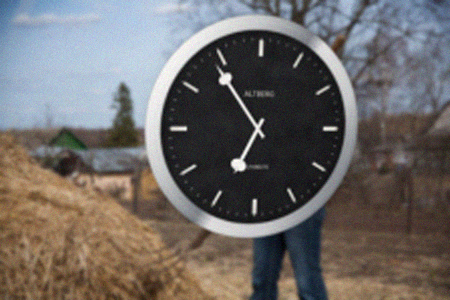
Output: 6h54
